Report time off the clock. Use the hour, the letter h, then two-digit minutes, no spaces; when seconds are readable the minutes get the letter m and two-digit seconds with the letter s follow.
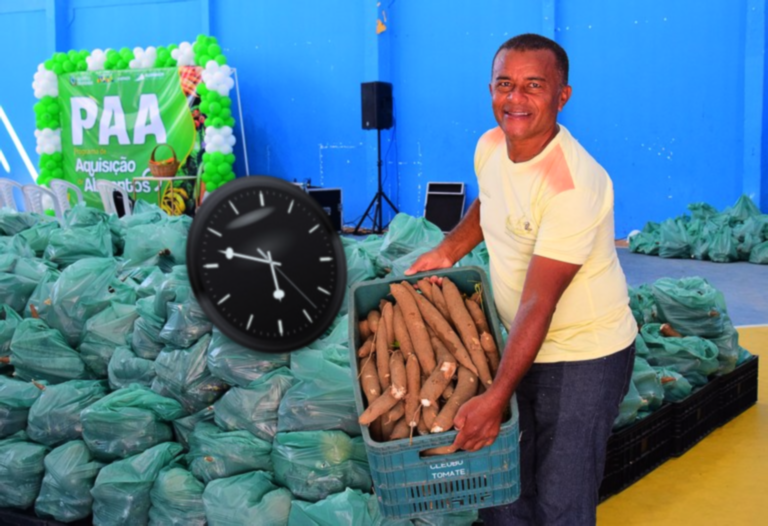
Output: 5h47m23s
